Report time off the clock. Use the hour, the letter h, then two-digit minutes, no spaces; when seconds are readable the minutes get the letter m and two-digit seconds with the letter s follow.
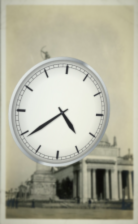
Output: 4h39
